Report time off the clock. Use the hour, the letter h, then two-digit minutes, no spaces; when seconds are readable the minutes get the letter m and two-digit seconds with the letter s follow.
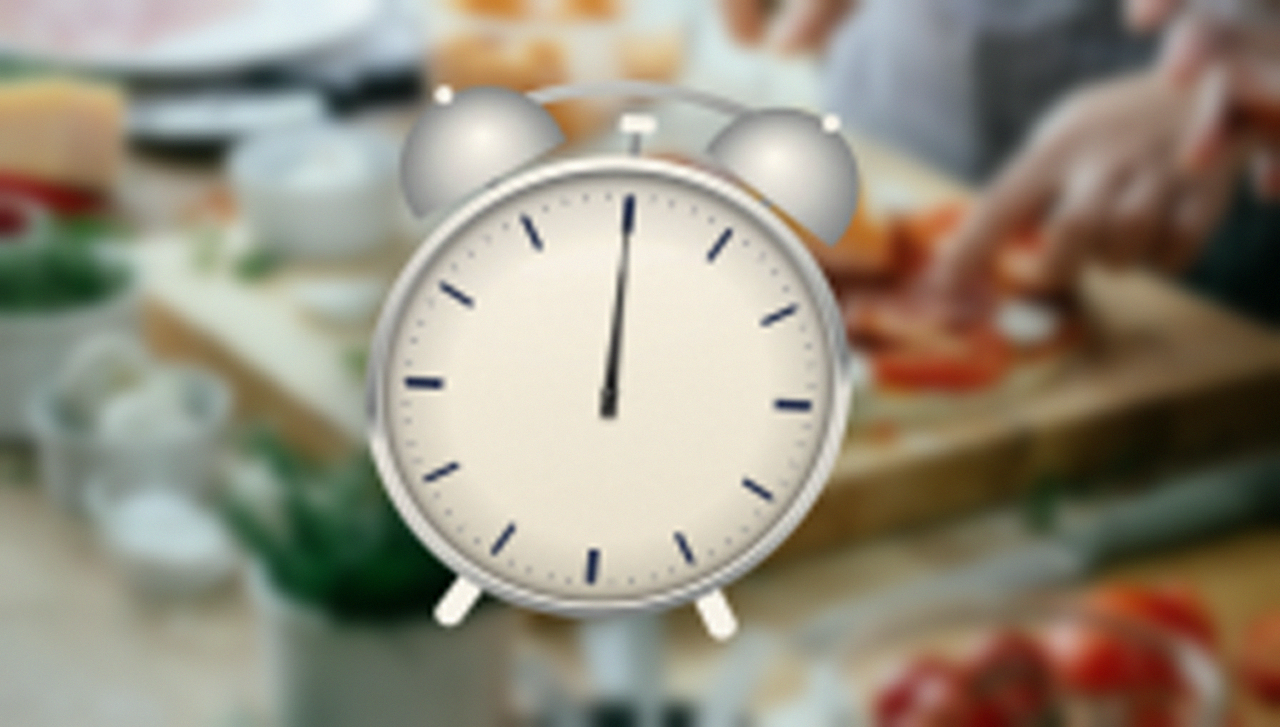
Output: 12h00
